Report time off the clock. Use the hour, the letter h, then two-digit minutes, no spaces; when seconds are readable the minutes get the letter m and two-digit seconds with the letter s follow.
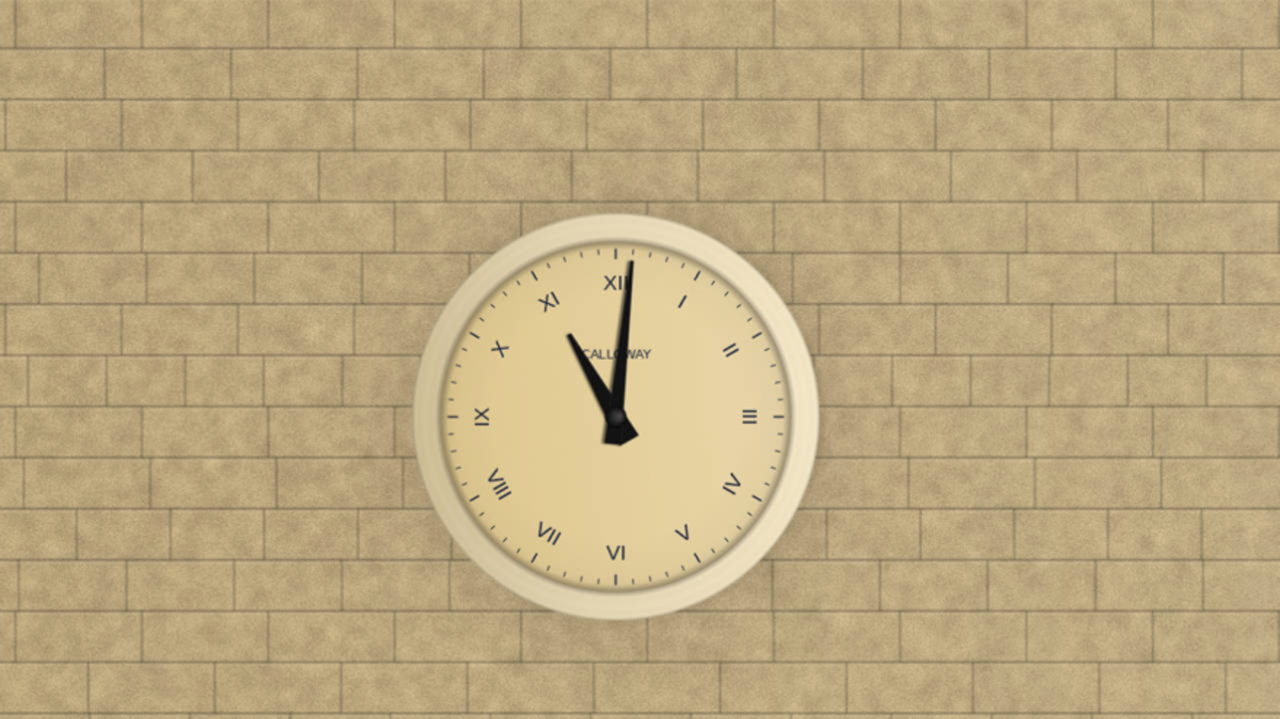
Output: 11h01
